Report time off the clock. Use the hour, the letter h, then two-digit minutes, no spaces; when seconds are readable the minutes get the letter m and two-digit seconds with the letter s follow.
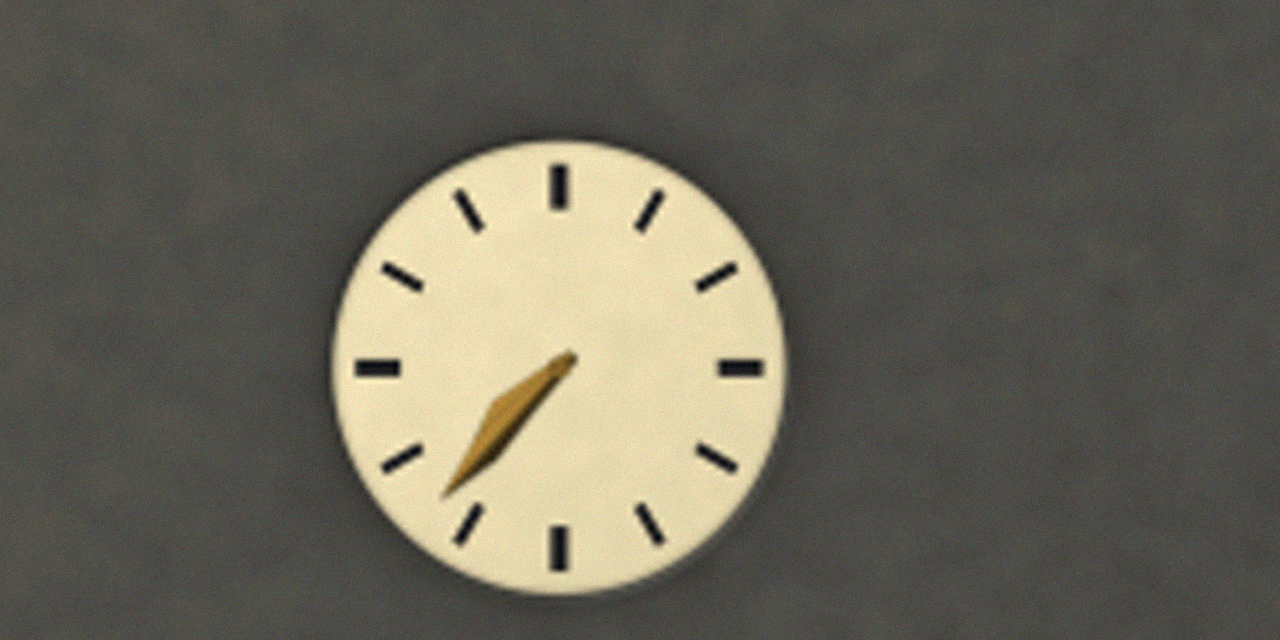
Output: 7h37
